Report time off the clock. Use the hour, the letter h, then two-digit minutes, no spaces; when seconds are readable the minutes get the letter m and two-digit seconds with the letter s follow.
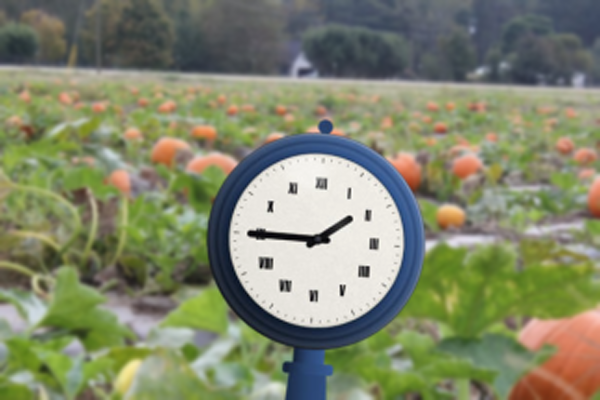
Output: 1h45
